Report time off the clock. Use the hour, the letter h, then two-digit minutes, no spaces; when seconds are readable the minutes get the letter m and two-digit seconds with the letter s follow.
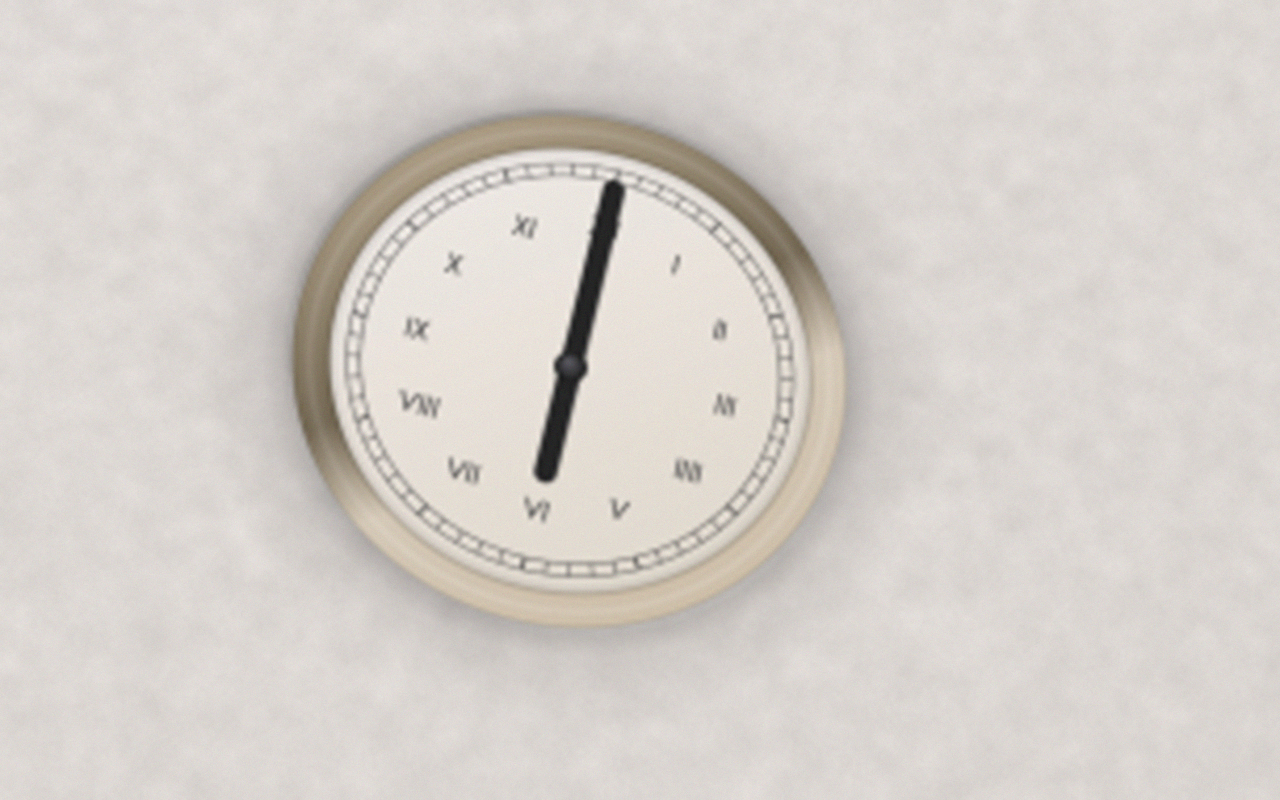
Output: 6h00
